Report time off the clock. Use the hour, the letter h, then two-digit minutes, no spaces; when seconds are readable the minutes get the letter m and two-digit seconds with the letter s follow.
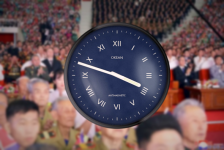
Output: 3h48
